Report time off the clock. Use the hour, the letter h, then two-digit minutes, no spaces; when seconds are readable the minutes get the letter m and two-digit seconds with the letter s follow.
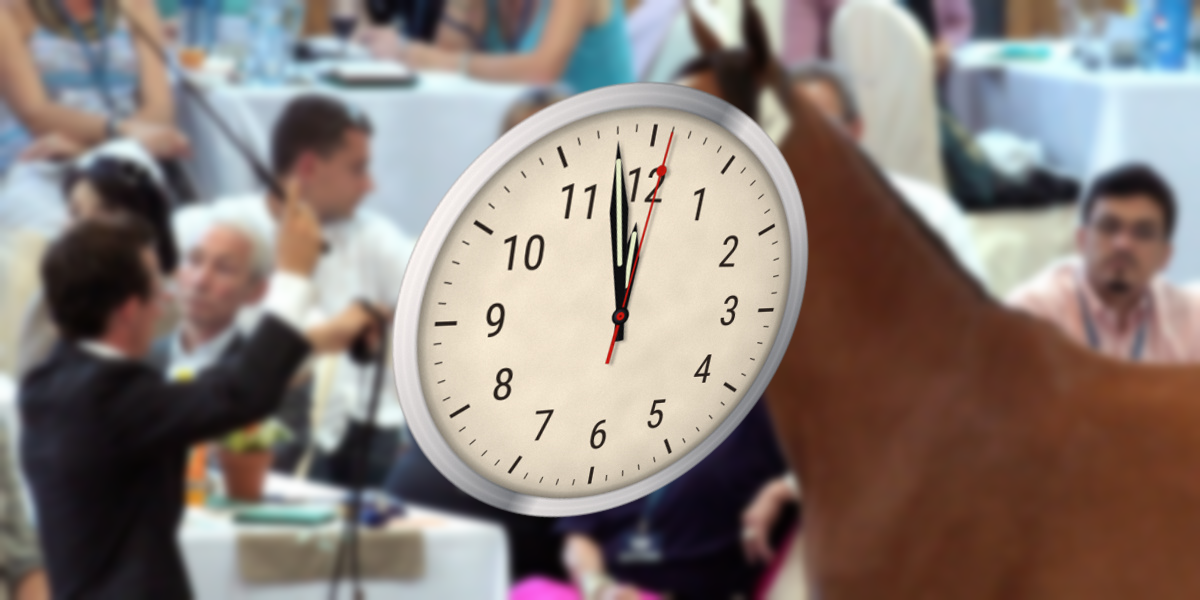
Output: 11h58m01s
